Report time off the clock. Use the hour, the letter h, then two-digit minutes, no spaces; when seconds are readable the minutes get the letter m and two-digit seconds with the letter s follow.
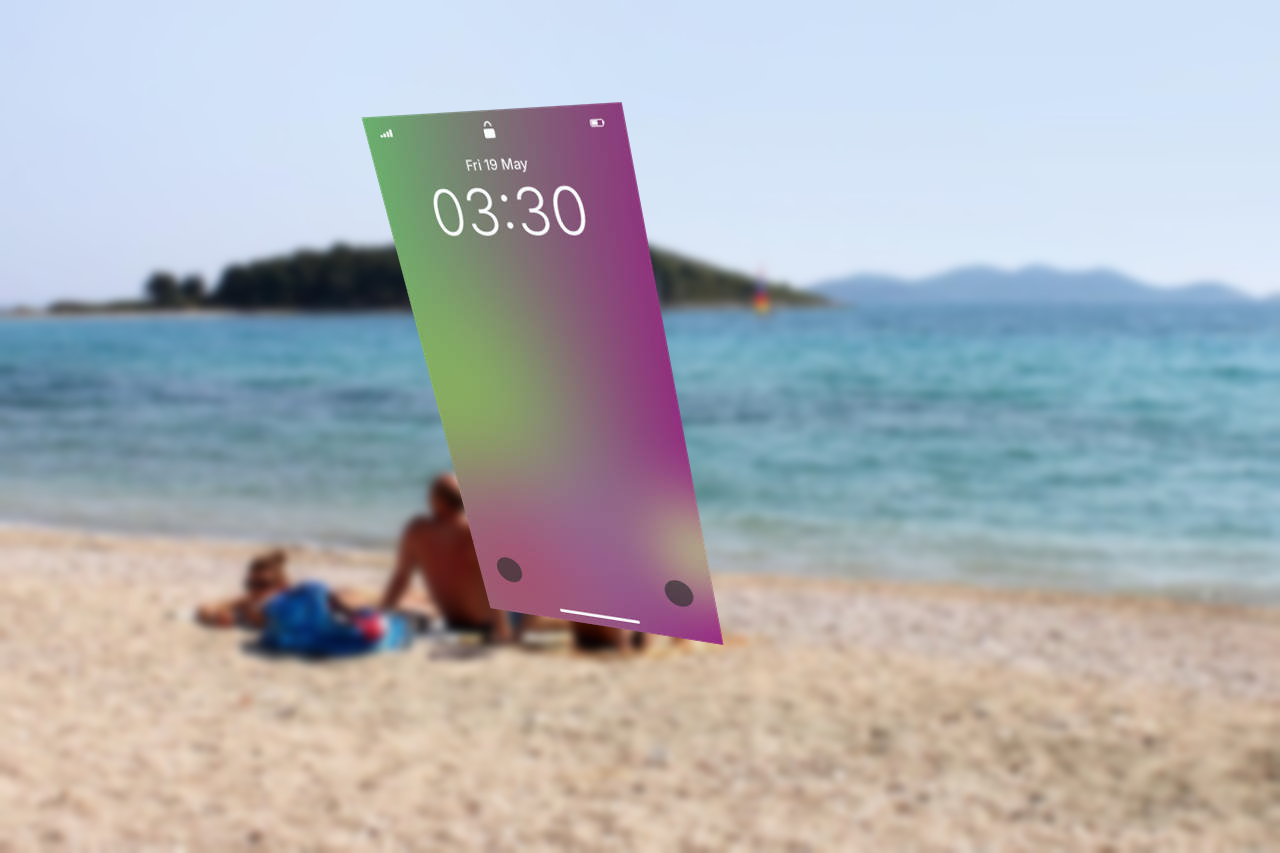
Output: 3h30
